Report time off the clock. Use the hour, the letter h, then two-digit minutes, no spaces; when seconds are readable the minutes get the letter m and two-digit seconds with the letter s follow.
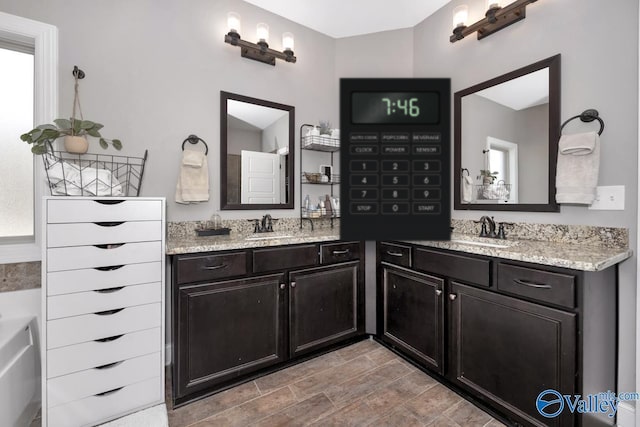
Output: 7h46
